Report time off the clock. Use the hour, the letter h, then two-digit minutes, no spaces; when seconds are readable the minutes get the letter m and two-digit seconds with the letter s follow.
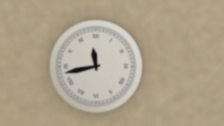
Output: 11h43
